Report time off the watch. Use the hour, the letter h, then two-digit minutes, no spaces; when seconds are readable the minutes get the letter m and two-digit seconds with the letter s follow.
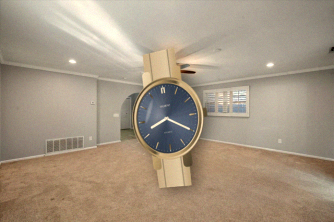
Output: 8h20
